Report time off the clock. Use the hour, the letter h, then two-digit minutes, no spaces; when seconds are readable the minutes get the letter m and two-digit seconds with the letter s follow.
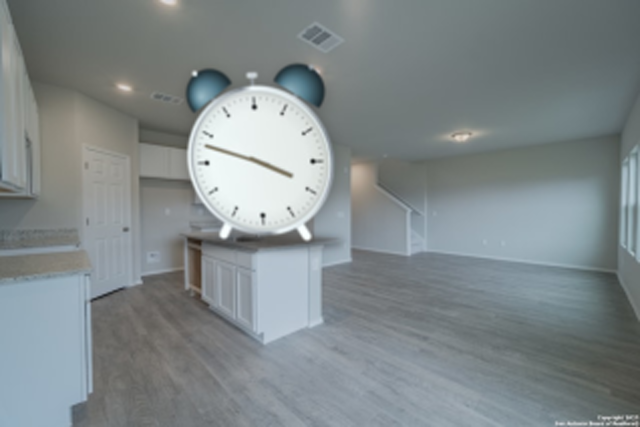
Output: 3h48
